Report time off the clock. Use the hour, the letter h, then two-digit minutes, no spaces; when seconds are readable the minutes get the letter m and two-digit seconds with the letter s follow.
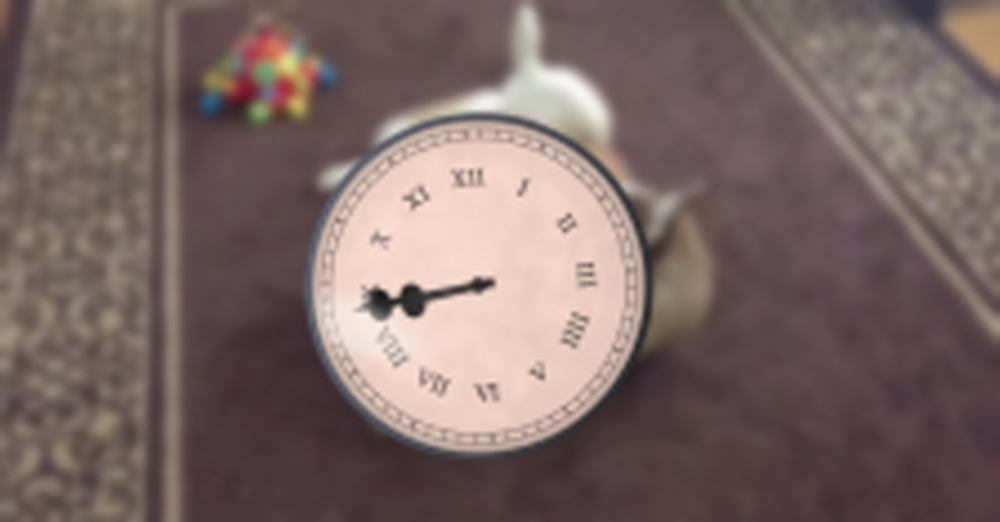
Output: 8h44
